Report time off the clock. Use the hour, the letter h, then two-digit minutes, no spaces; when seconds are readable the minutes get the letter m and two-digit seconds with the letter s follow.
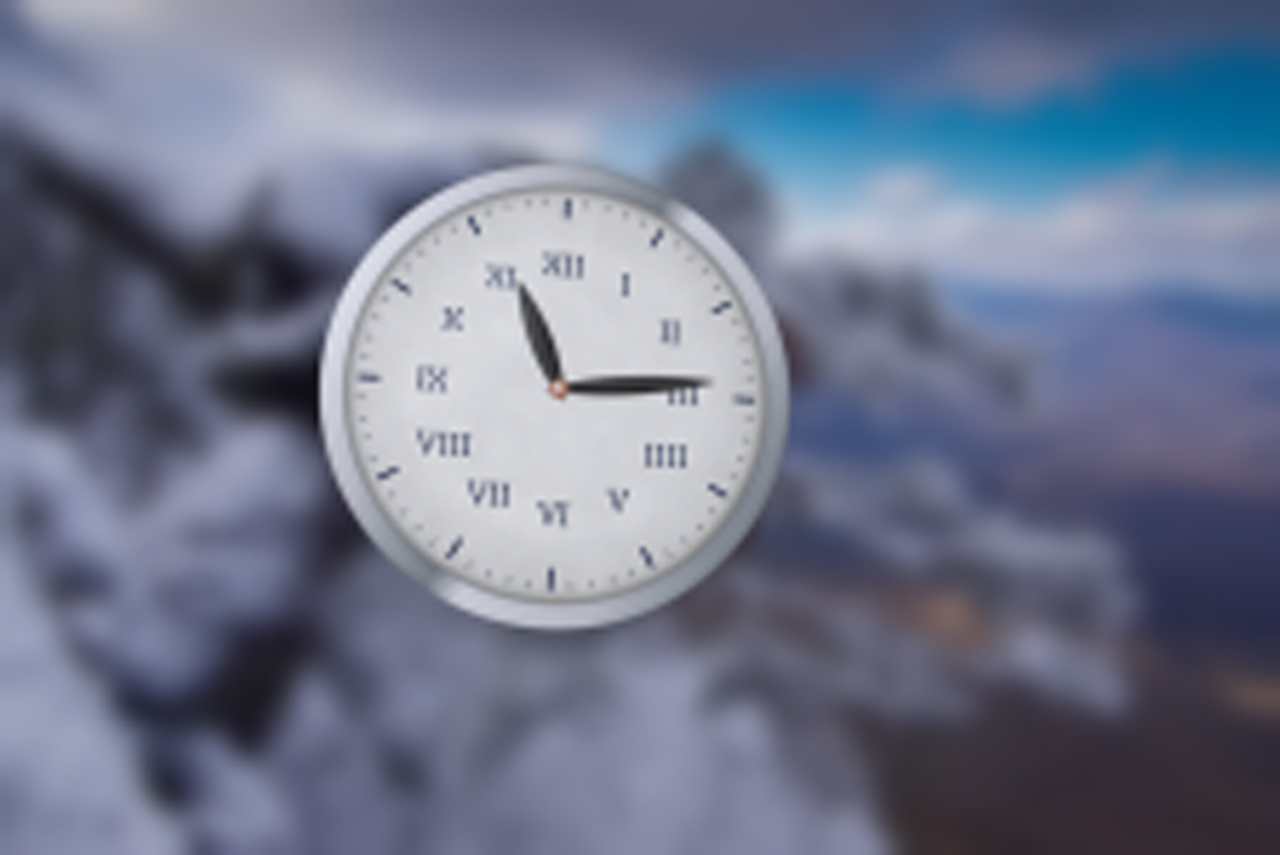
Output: 11h14
